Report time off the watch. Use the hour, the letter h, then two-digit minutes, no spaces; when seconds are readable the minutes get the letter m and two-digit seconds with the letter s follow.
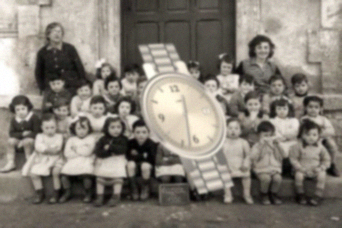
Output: 12h33
